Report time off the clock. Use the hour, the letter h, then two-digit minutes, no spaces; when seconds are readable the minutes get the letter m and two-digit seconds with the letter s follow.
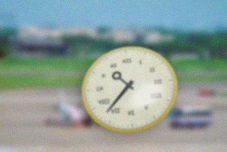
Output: 10h37
